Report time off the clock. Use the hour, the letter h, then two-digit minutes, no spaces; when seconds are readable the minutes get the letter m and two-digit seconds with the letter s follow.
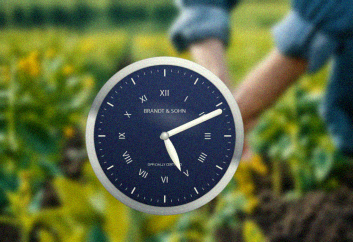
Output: 5h11
